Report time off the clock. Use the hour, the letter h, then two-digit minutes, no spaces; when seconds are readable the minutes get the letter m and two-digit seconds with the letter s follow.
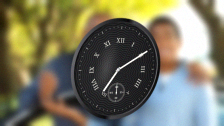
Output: 7h10
